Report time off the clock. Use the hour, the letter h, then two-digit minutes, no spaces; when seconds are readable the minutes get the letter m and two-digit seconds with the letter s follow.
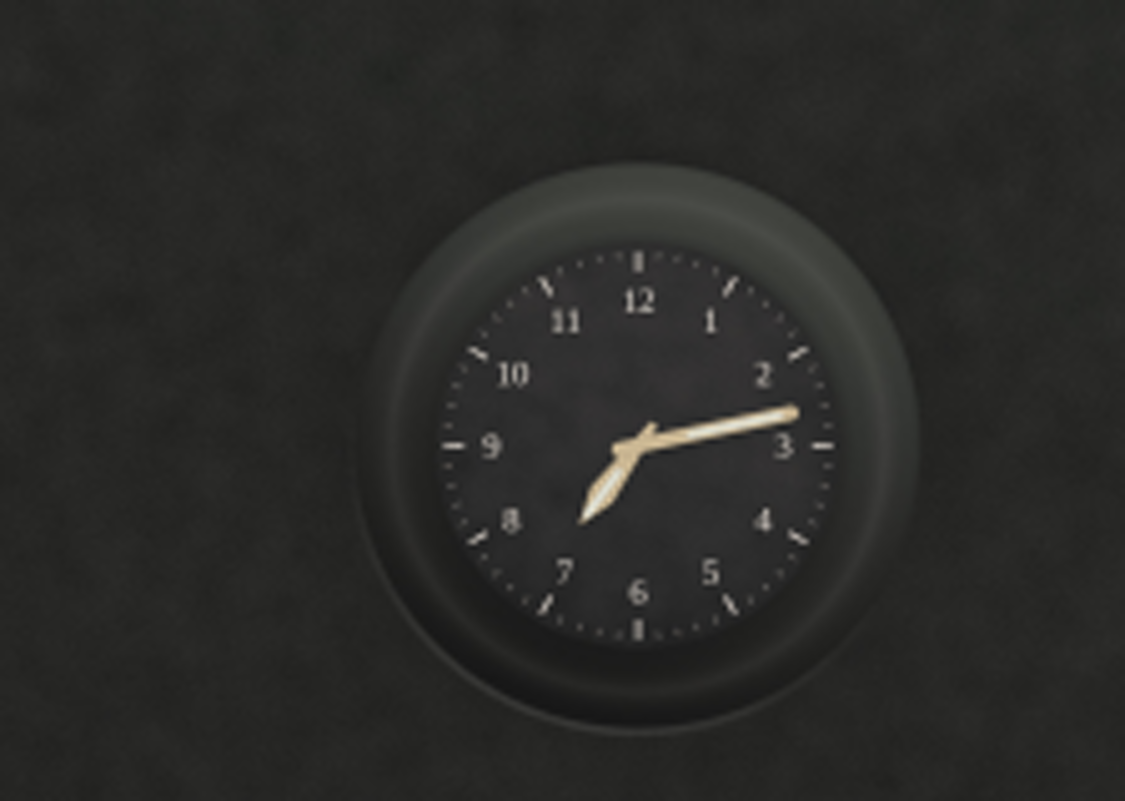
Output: 7h13
